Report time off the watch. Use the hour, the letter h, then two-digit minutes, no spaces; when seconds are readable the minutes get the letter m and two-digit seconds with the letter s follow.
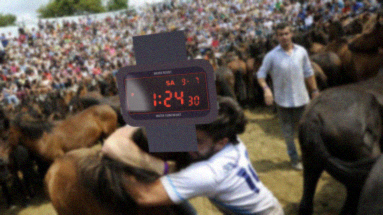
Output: 1h24m30s
